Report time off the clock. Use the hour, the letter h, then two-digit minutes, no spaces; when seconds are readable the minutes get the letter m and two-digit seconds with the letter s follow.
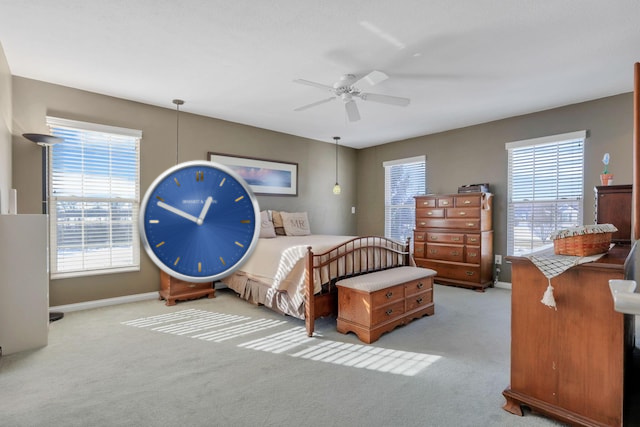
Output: 12h49
